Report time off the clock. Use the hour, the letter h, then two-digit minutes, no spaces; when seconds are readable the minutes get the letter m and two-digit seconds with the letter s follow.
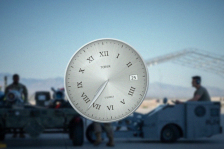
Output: 7h37
